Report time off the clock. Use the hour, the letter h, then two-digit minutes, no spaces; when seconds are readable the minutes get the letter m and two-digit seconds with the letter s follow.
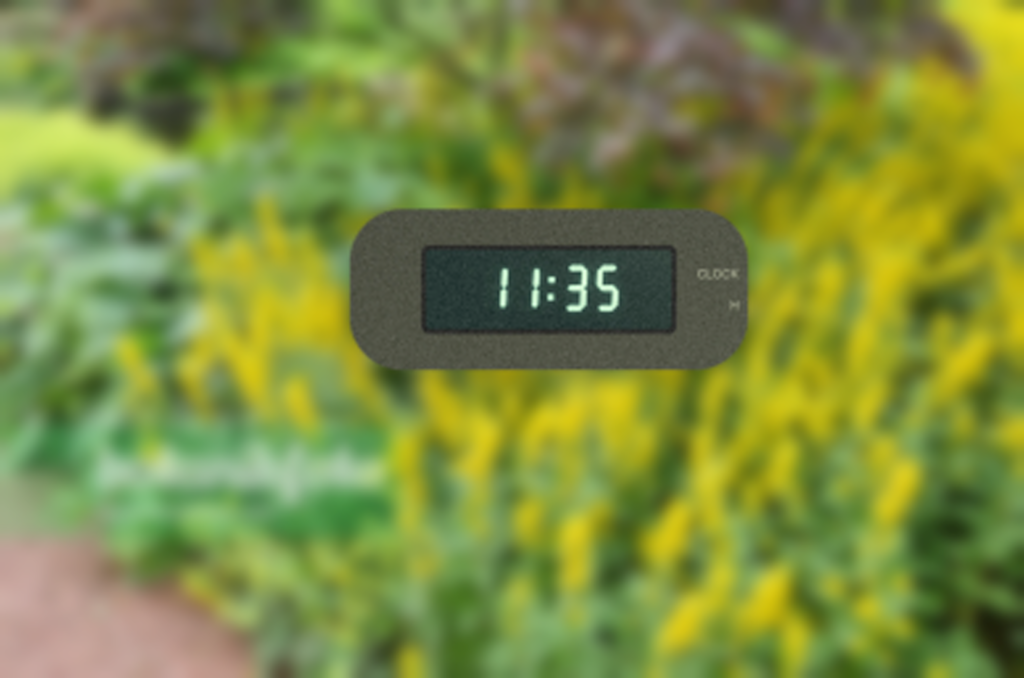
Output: 11h35
